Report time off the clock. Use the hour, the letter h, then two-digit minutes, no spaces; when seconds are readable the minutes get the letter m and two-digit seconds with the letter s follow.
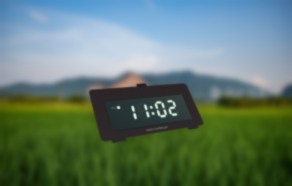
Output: 11h02
